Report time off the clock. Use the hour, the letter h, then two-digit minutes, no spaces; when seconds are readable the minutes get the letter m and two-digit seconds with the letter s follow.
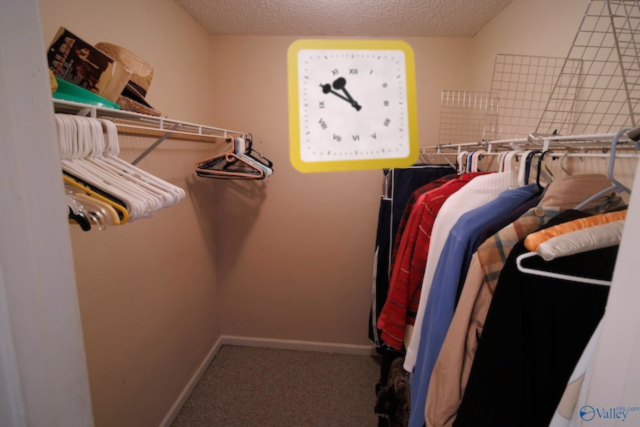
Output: 10h50
